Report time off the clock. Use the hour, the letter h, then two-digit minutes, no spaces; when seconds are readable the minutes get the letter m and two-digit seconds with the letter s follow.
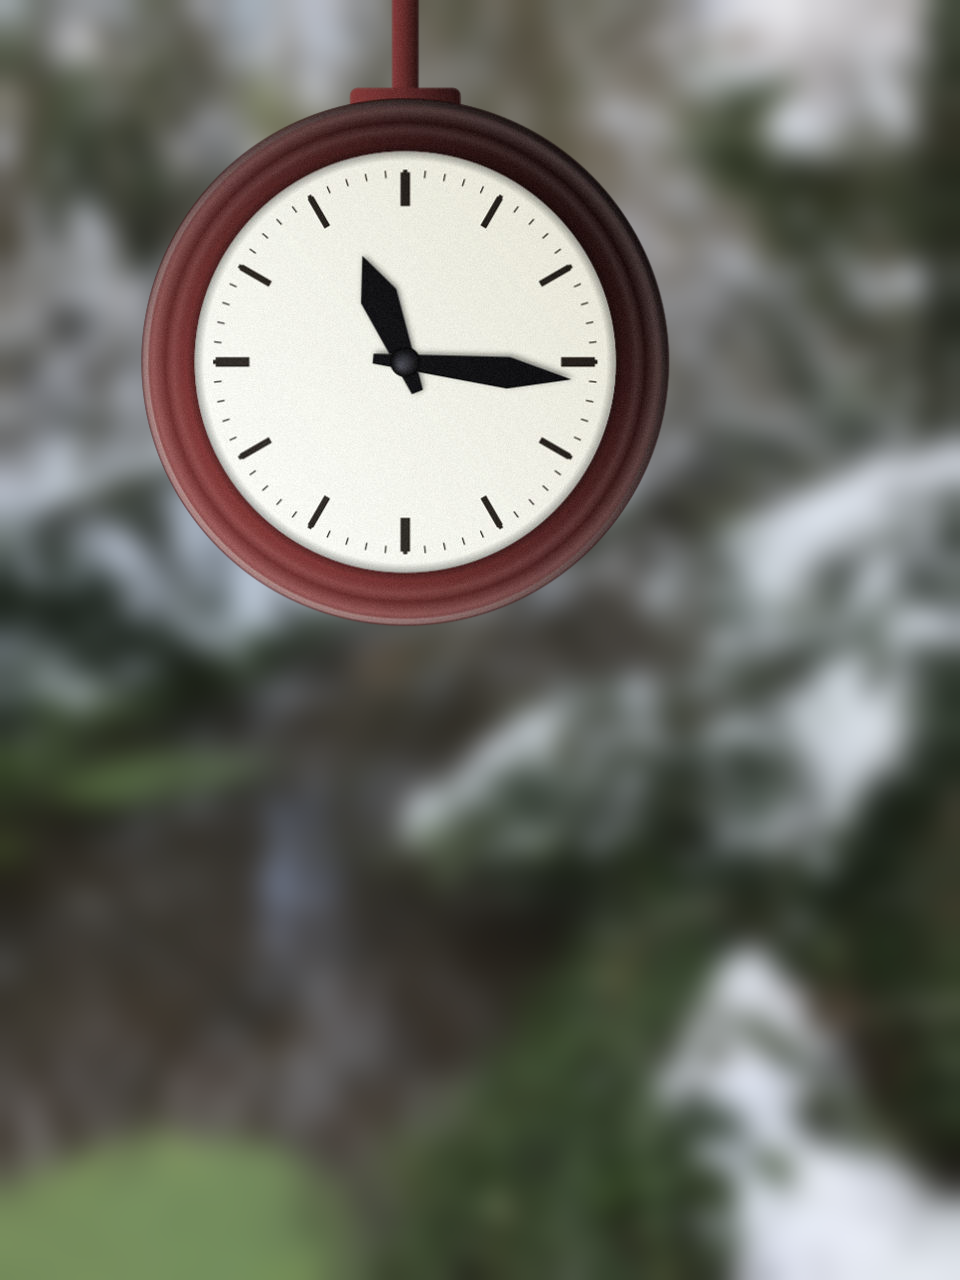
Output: 11h16
